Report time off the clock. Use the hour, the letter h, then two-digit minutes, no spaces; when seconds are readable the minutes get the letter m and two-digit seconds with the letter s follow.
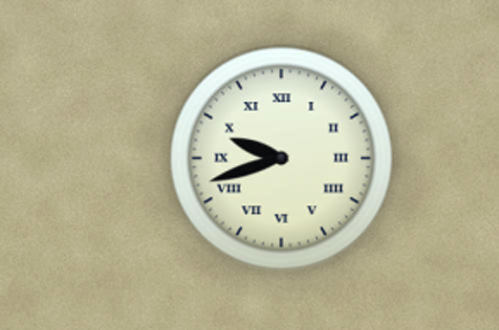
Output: 9h42
